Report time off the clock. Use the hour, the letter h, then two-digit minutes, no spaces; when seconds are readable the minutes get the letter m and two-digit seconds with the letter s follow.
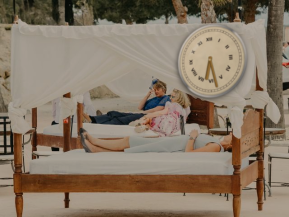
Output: 6h28
